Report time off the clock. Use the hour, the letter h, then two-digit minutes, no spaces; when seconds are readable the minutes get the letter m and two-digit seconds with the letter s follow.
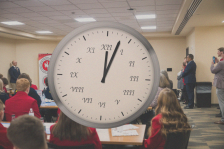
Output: 12h03
